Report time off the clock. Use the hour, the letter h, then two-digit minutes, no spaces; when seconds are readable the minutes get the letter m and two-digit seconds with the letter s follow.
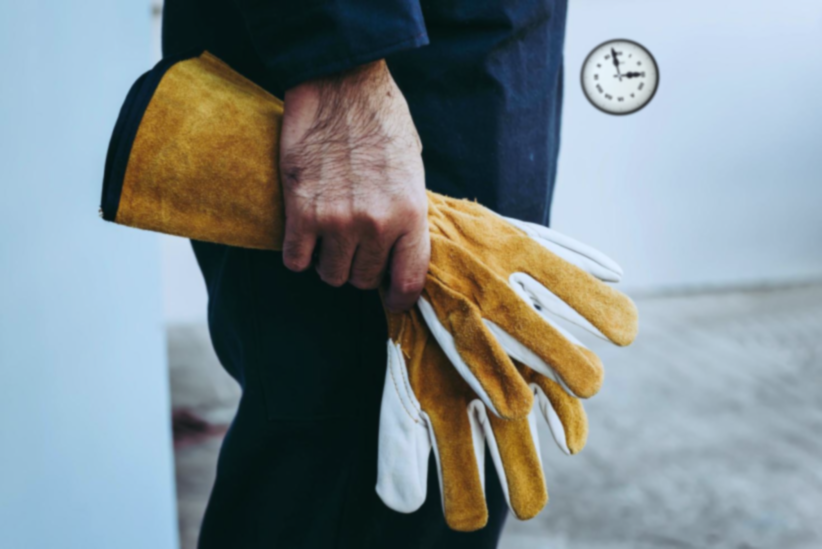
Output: 2h58
